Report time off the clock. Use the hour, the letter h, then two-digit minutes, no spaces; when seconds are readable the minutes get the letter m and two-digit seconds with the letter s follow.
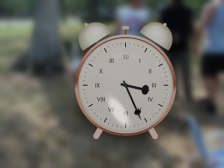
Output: 3h26
